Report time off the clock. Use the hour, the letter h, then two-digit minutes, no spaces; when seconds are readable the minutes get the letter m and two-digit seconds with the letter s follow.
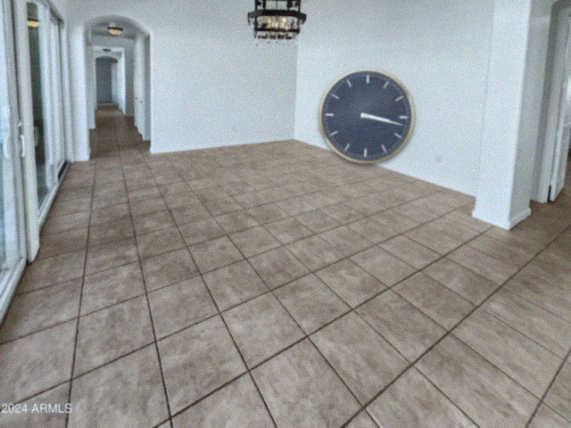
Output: 3h17
